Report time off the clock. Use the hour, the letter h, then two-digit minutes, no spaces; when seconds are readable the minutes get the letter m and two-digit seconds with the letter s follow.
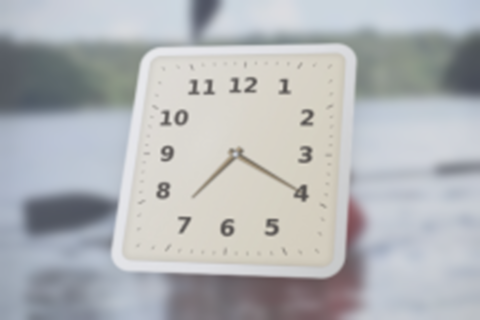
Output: 7h20
